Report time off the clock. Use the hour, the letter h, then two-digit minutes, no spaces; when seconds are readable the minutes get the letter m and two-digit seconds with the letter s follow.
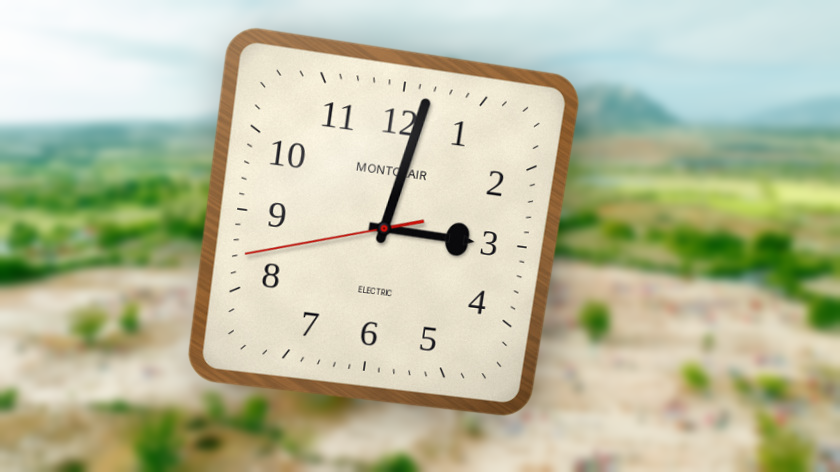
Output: 3h01m42s
